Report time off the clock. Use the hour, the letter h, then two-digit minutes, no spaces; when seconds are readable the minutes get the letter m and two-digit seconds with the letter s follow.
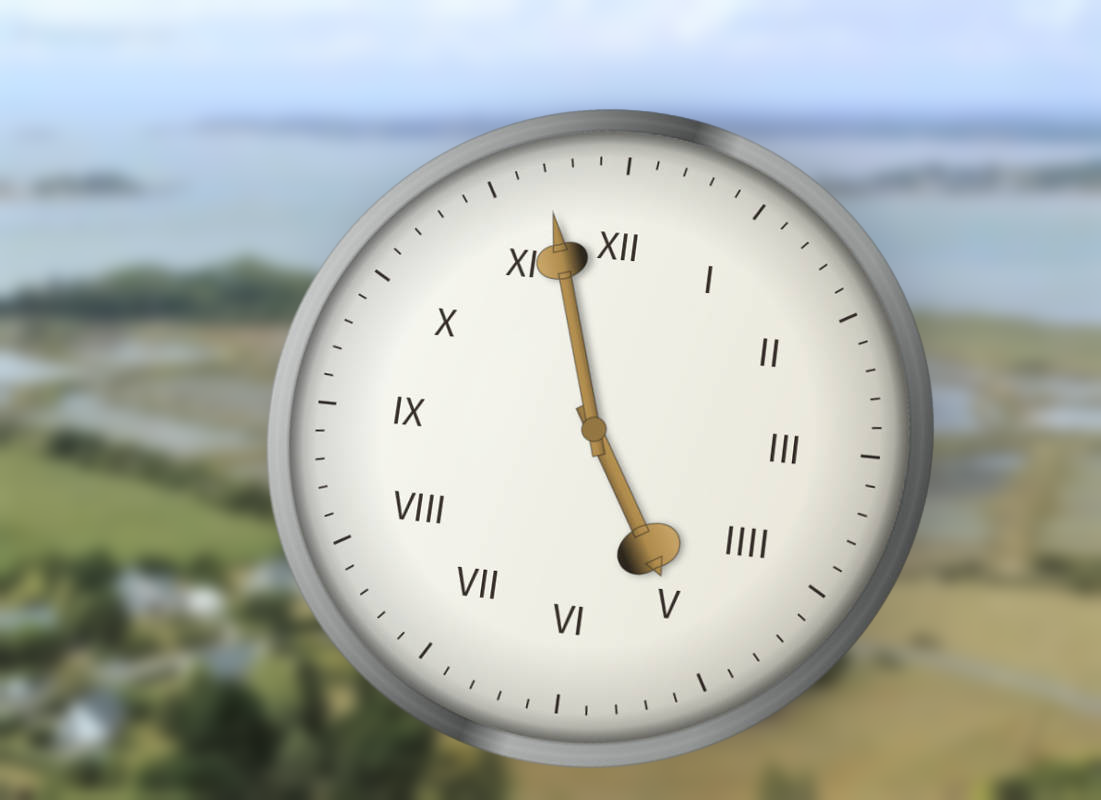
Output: 4h57
